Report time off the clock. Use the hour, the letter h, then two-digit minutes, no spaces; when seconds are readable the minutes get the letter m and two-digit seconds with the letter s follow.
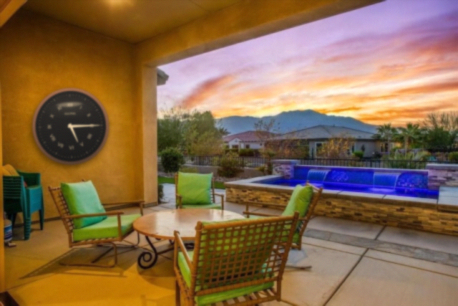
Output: 5h15
